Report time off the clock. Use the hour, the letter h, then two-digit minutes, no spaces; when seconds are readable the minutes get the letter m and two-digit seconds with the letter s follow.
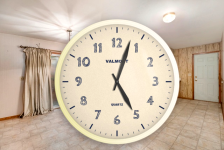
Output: 5h03
